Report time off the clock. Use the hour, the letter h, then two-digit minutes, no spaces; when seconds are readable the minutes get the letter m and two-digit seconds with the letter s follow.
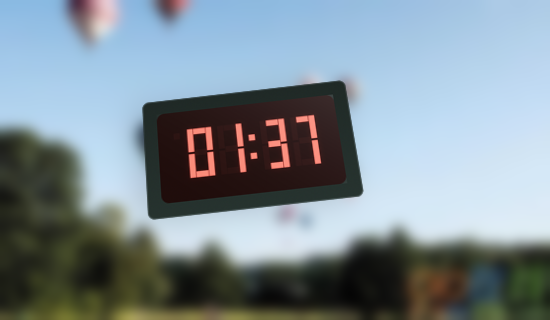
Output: 1h37
